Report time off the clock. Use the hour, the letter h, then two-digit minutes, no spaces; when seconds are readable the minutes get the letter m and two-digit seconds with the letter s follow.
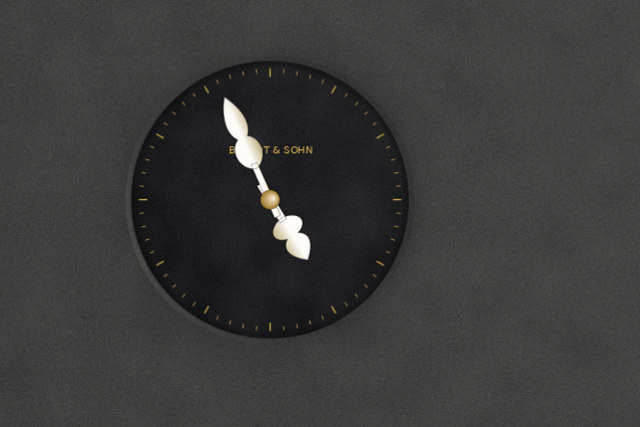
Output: 4h56
